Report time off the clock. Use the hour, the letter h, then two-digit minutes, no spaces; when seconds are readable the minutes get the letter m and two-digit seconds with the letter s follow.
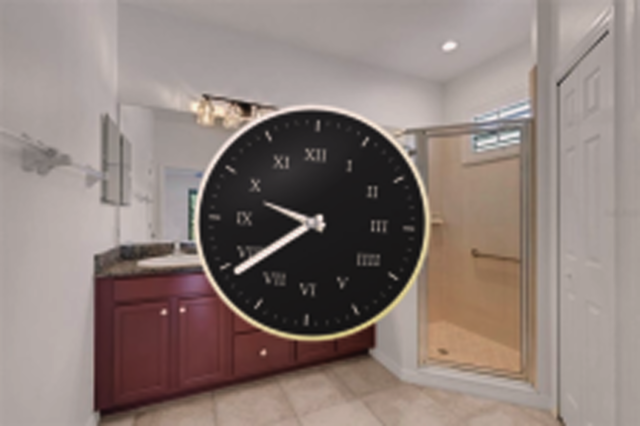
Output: 9h39
